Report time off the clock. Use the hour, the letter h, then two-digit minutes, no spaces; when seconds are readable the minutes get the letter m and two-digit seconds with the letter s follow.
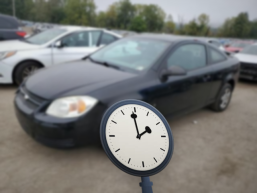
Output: 1h59
